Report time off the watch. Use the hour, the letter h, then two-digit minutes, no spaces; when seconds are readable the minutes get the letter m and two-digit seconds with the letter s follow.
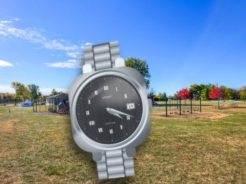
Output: 4h19
